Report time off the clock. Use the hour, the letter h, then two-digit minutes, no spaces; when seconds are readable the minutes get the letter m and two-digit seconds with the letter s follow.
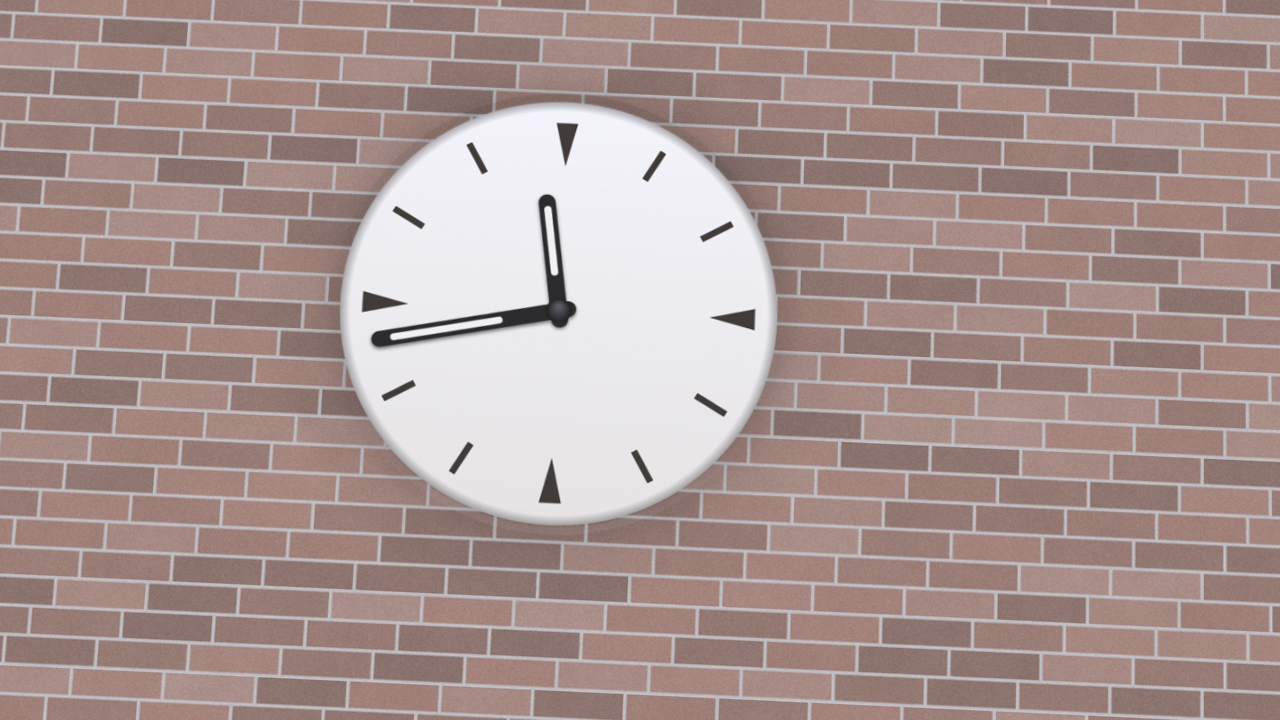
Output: 11h43
